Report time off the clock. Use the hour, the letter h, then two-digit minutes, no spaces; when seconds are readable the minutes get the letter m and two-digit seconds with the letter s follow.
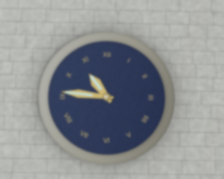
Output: 10h46
